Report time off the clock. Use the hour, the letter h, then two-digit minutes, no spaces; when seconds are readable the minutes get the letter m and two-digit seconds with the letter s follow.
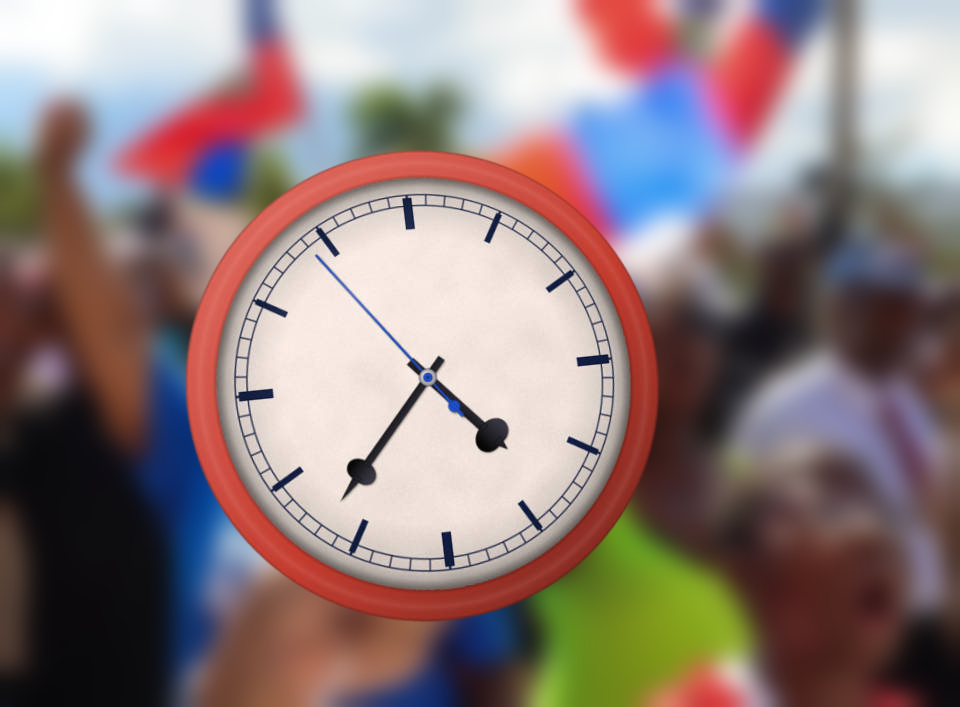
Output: 4h36m54s
